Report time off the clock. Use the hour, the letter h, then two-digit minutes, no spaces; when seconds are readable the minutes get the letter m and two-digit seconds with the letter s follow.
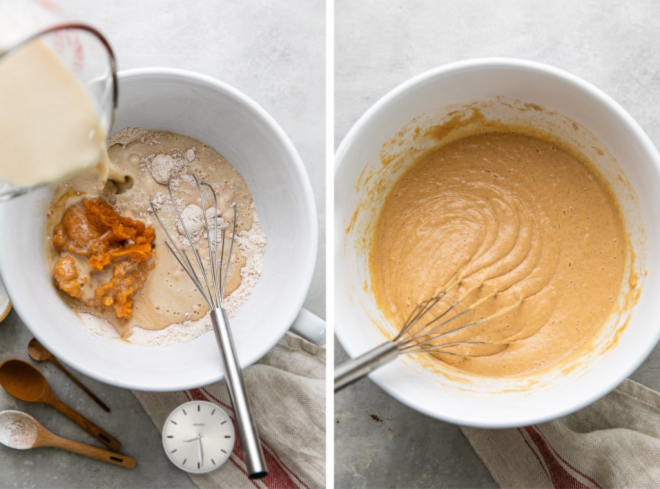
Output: 8h29
